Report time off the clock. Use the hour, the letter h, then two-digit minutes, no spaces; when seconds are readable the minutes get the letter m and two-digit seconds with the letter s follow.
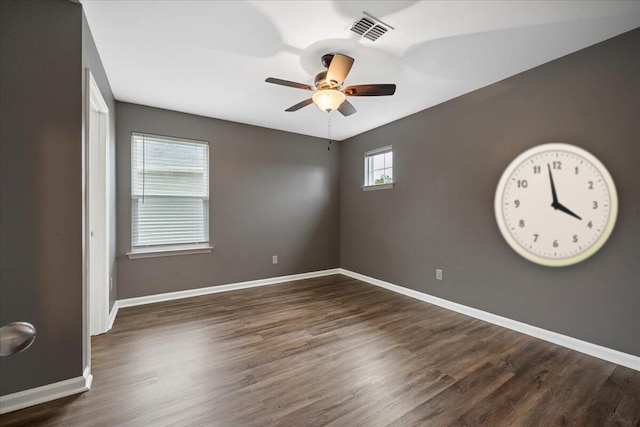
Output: 3h58
